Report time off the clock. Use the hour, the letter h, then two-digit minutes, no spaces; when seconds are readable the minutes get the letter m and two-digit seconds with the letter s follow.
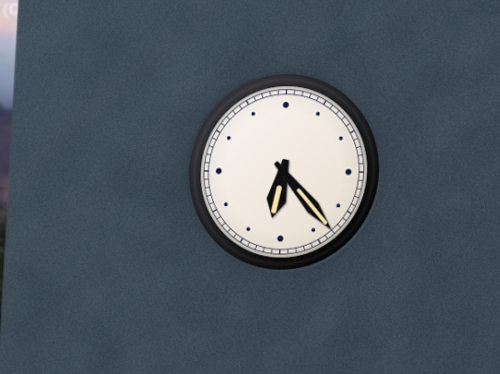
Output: 6h23
